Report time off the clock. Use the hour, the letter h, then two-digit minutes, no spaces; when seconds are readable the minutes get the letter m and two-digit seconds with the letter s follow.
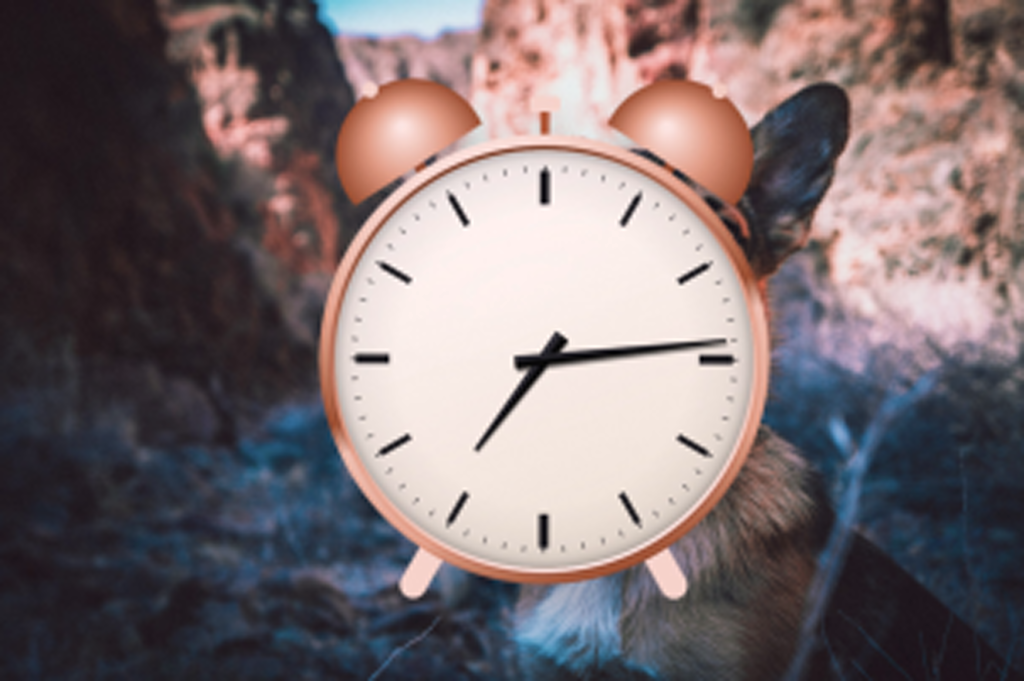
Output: 7h14
